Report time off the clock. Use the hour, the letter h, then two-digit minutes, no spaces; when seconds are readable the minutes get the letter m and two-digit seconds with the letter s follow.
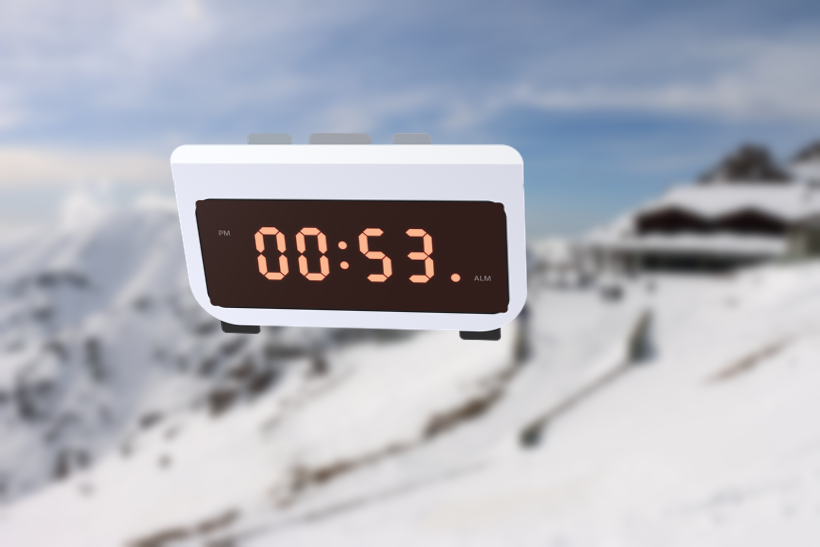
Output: 0h53
